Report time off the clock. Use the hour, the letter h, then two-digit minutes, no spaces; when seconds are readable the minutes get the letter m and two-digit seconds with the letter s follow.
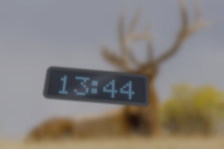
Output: 13h44
